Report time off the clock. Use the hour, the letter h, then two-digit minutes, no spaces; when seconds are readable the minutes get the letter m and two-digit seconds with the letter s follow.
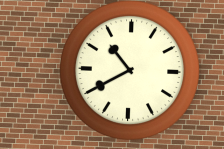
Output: 10h40
